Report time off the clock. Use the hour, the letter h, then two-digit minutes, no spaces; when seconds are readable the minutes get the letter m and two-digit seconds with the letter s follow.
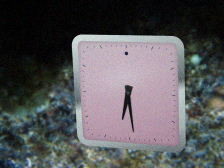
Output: 6h29
